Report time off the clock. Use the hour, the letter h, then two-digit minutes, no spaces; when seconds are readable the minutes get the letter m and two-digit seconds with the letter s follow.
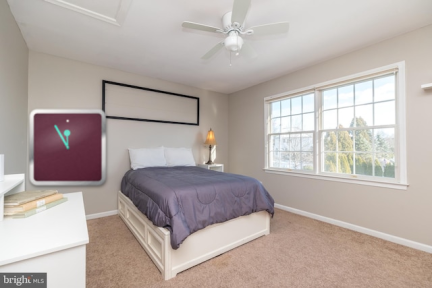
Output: 11h55
